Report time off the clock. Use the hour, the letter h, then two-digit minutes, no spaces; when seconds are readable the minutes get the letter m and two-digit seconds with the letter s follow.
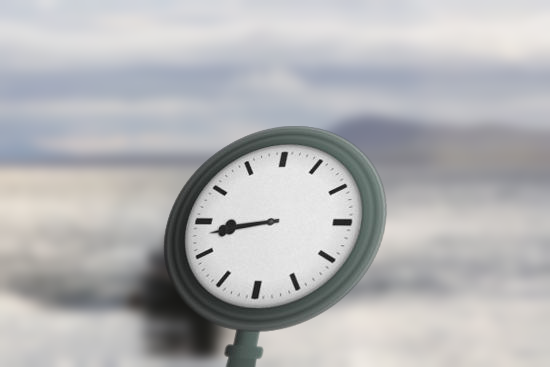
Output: 8h43
